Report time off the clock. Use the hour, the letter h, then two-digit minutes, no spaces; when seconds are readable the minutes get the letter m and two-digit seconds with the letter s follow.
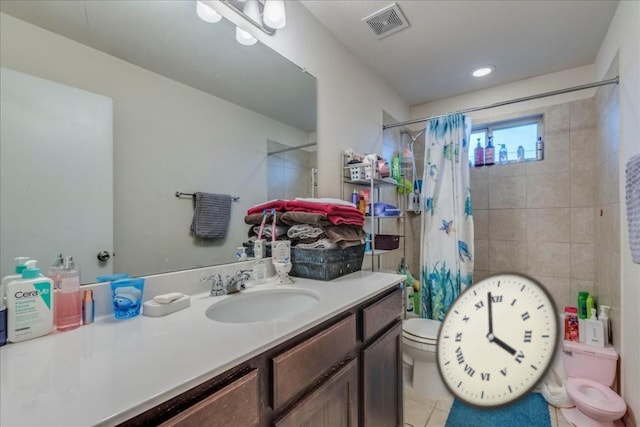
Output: 3h58
